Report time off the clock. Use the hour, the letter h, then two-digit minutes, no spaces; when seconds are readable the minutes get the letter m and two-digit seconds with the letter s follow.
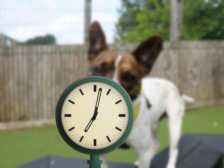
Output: 7h02
